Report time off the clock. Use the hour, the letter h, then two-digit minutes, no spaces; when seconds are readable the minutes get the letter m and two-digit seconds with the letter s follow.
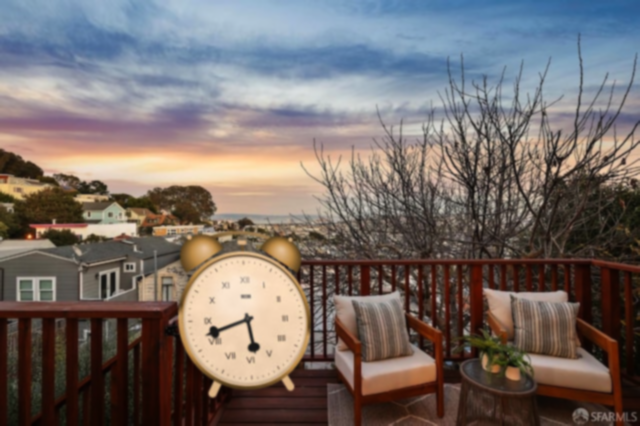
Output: 5h42
